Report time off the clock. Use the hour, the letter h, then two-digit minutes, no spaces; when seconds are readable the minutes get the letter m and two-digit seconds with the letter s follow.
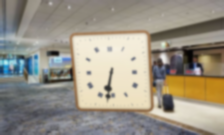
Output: 6h32
